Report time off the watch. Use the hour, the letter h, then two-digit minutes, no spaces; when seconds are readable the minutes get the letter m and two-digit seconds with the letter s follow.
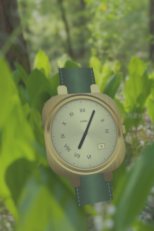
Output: 7h05
